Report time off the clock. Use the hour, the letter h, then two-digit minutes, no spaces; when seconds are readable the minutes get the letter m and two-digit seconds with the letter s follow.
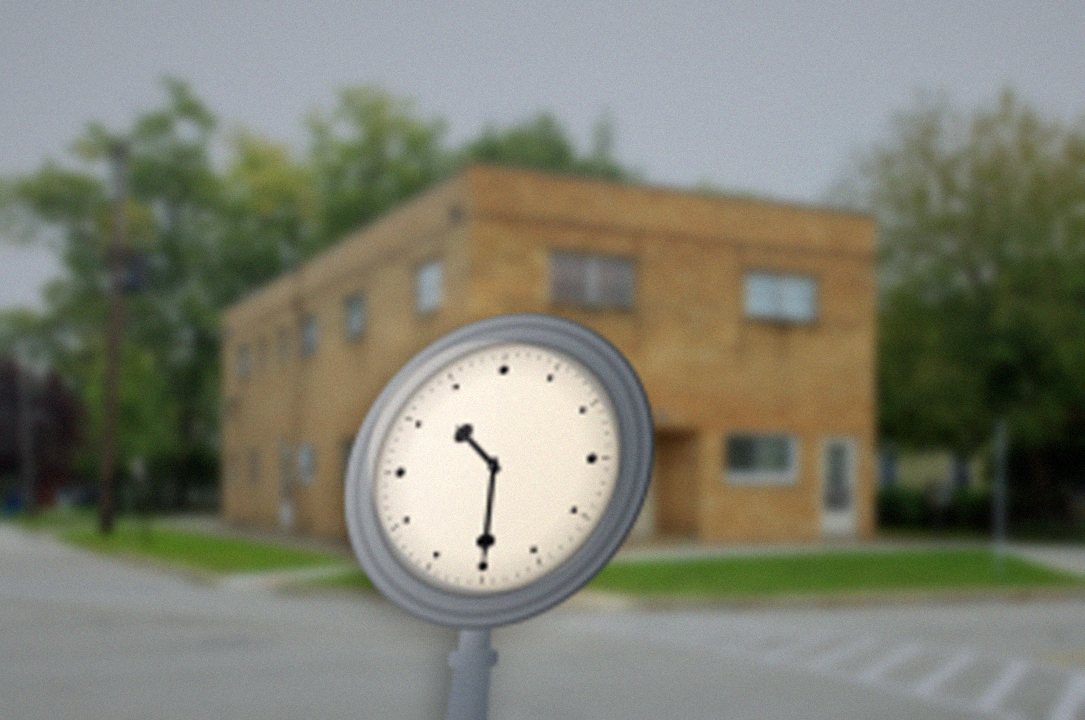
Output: 10h30
